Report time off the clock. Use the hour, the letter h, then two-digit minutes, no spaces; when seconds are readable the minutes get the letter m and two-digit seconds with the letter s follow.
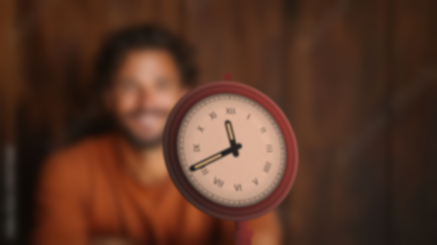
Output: 11h41
